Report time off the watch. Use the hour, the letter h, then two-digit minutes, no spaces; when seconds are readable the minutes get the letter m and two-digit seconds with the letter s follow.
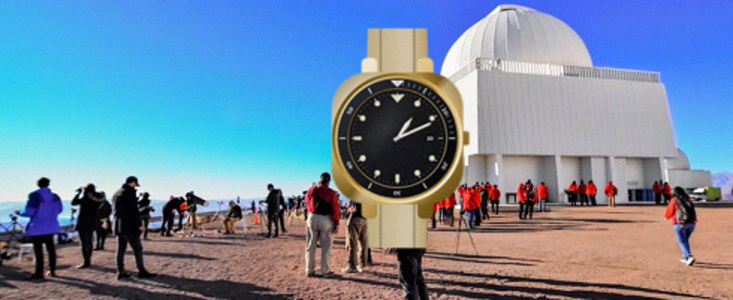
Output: 1h11
